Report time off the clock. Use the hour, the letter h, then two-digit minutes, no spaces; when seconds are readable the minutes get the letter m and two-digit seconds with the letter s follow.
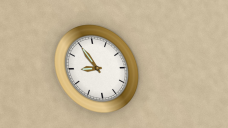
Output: 8h55
